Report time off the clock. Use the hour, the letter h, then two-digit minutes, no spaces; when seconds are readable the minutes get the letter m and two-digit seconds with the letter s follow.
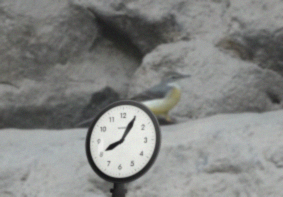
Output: 8h05
